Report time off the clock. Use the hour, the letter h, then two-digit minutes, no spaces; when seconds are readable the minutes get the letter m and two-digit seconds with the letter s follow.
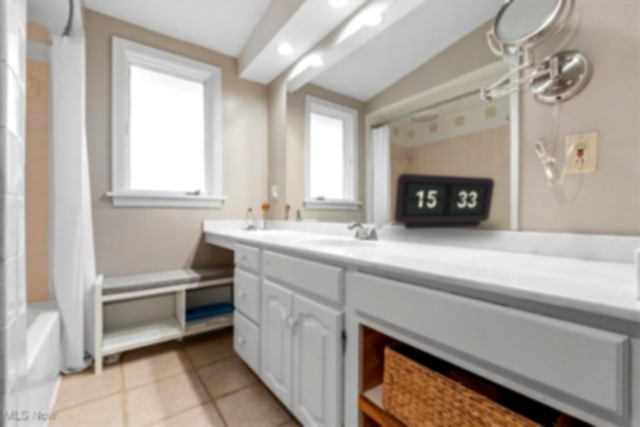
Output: 15h33
